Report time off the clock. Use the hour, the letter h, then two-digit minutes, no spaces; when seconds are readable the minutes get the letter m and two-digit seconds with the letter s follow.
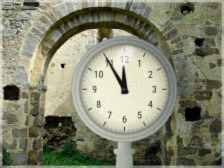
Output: 11h55
